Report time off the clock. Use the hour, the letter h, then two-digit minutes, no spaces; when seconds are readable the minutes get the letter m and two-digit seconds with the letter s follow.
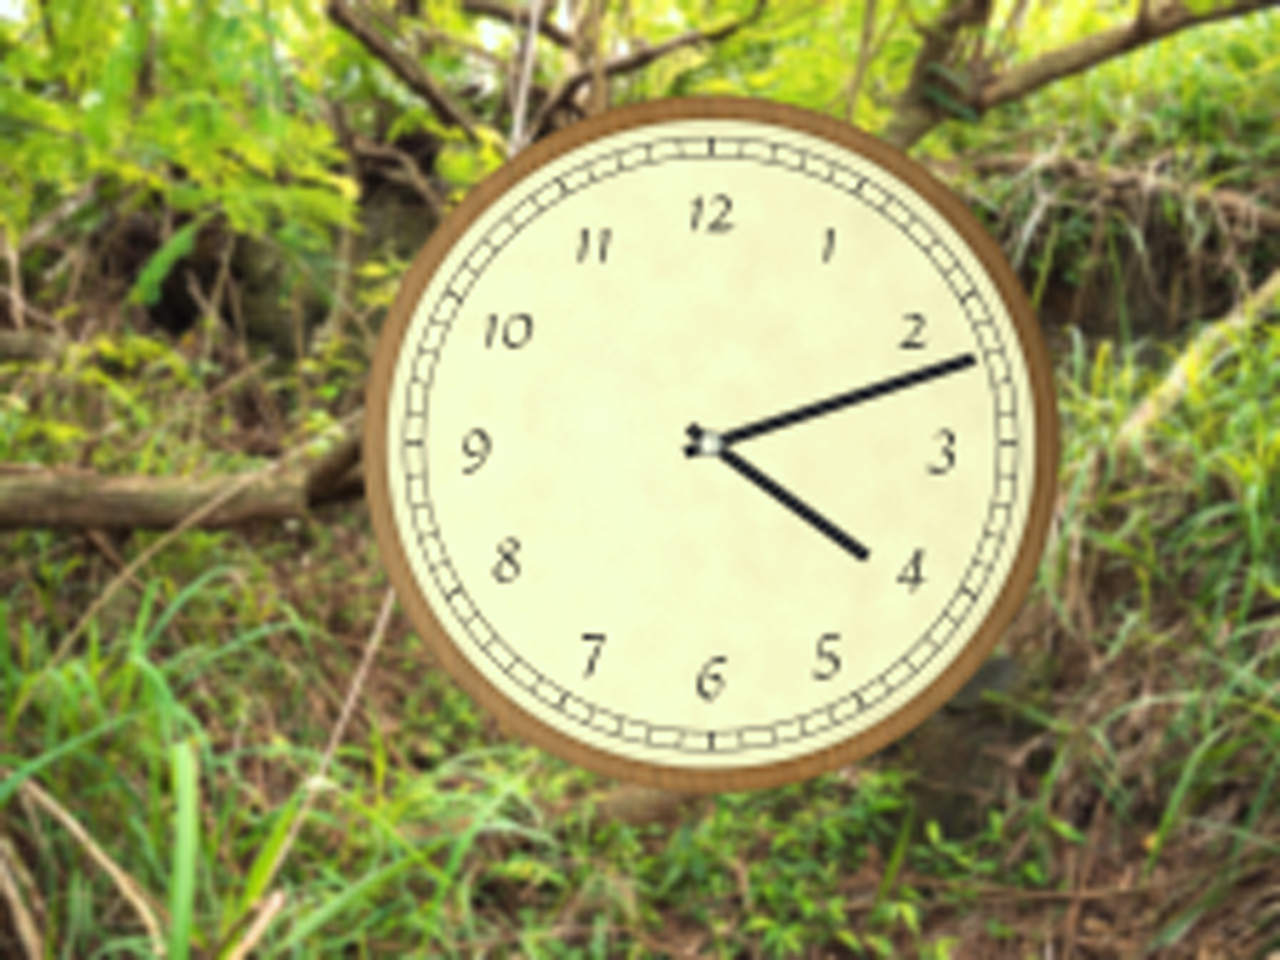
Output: 4h12
